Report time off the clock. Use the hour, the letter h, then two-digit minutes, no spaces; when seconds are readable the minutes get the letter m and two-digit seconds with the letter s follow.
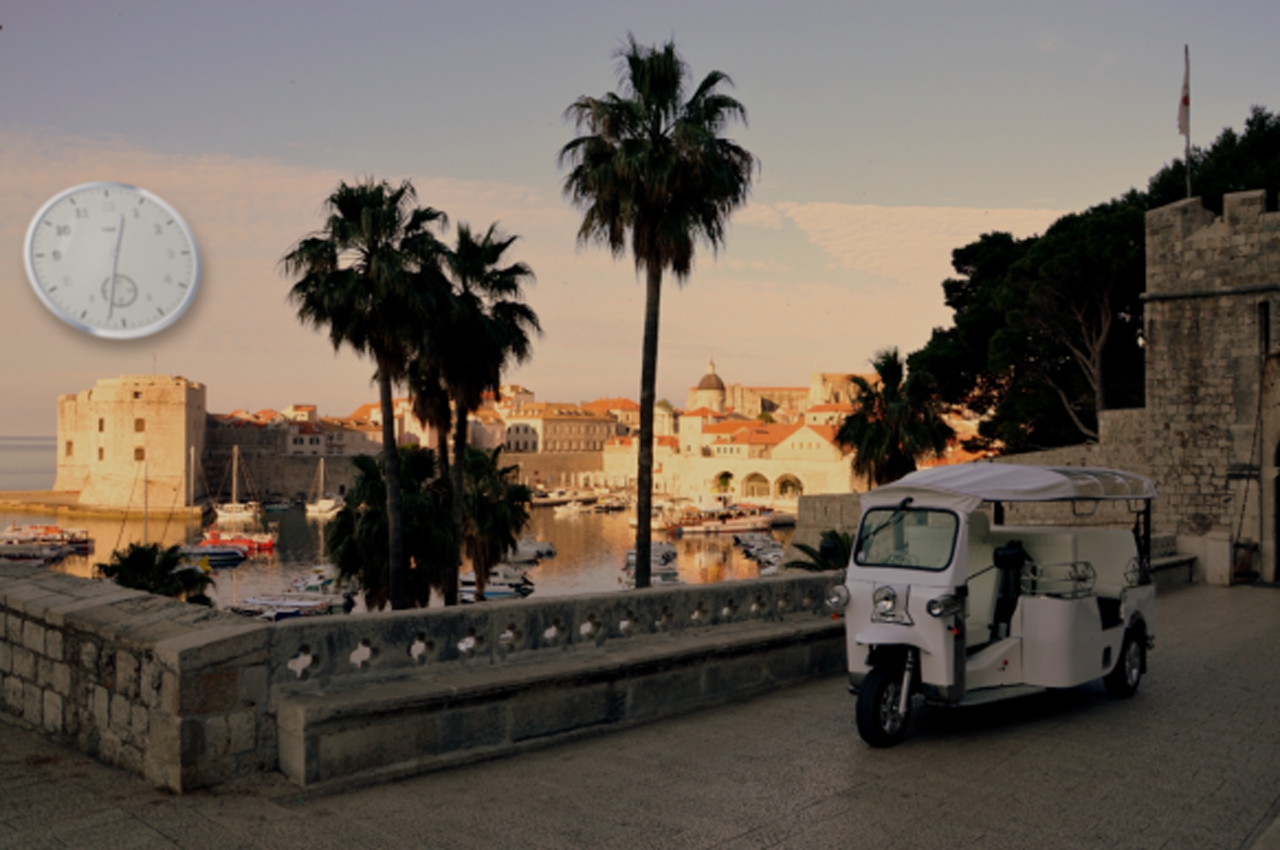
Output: 12h32
